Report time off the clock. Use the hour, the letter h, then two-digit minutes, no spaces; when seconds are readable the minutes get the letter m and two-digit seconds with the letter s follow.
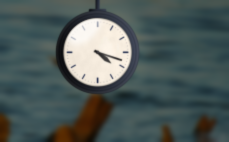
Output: 4h18
